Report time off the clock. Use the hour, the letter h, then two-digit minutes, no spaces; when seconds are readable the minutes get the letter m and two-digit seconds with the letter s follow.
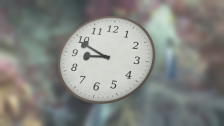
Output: 8h49
